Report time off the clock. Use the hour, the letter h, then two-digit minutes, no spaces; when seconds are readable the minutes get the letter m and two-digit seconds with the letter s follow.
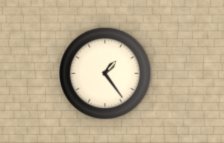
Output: 1h24
